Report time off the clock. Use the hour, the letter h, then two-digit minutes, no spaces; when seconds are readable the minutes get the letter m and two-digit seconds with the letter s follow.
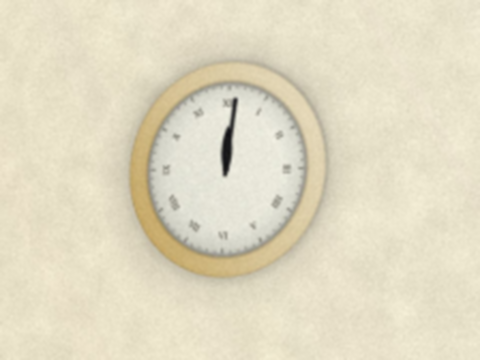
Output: 12h01
